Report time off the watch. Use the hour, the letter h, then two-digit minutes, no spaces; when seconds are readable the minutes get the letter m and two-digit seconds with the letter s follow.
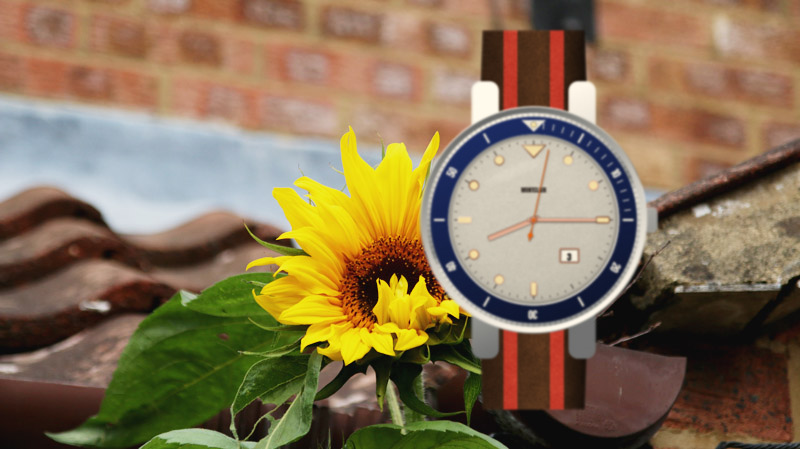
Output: 8h15m02s
